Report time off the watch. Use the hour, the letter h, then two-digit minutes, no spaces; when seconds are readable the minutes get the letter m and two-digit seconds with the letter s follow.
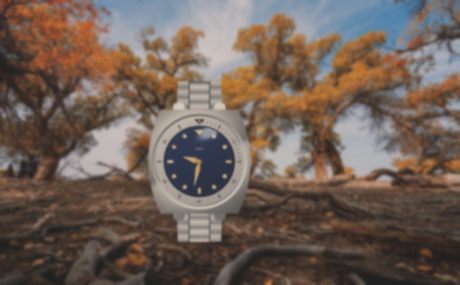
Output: 9h32
